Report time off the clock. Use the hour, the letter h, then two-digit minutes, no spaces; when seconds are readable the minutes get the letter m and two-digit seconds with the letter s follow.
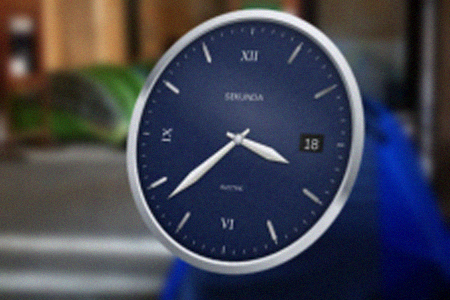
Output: 3h38
